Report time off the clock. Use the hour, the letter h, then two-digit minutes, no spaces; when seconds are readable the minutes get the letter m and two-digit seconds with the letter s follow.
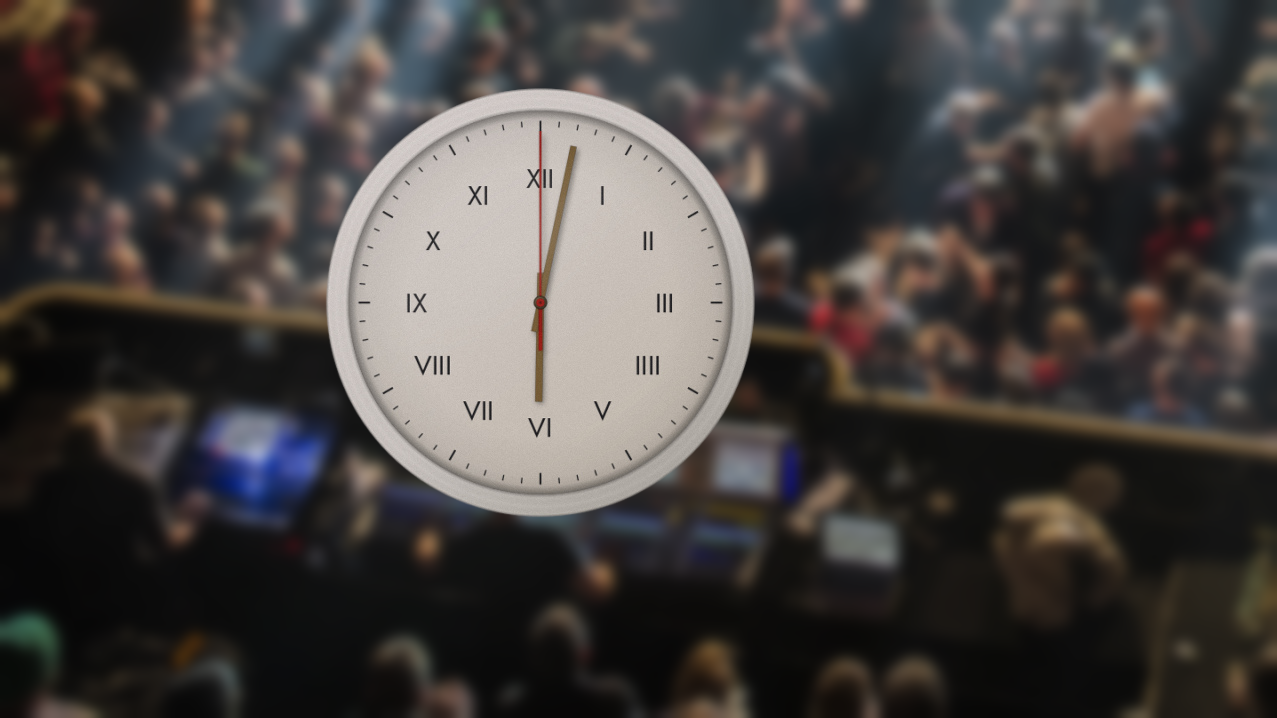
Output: 6h02m00s
